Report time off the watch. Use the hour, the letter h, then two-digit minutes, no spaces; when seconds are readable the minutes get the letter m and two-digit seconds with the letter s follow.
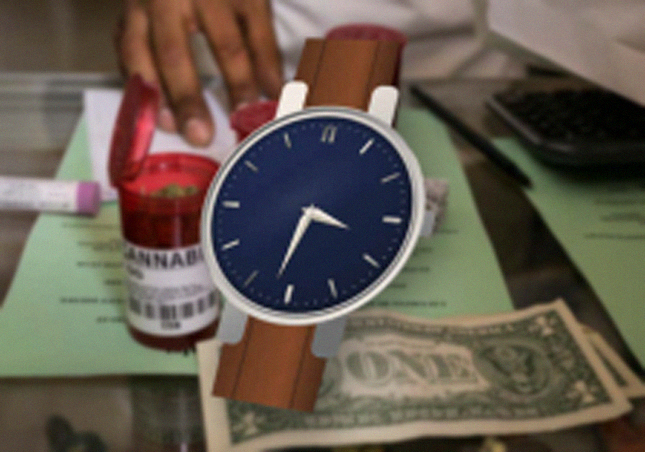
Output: 3h32
